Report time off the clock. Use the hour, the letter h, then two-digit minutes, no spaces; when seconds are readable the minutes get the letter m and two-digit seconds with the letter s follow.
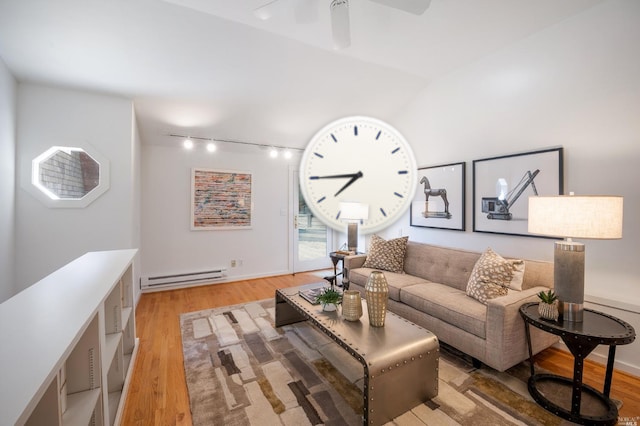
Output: 7h45
